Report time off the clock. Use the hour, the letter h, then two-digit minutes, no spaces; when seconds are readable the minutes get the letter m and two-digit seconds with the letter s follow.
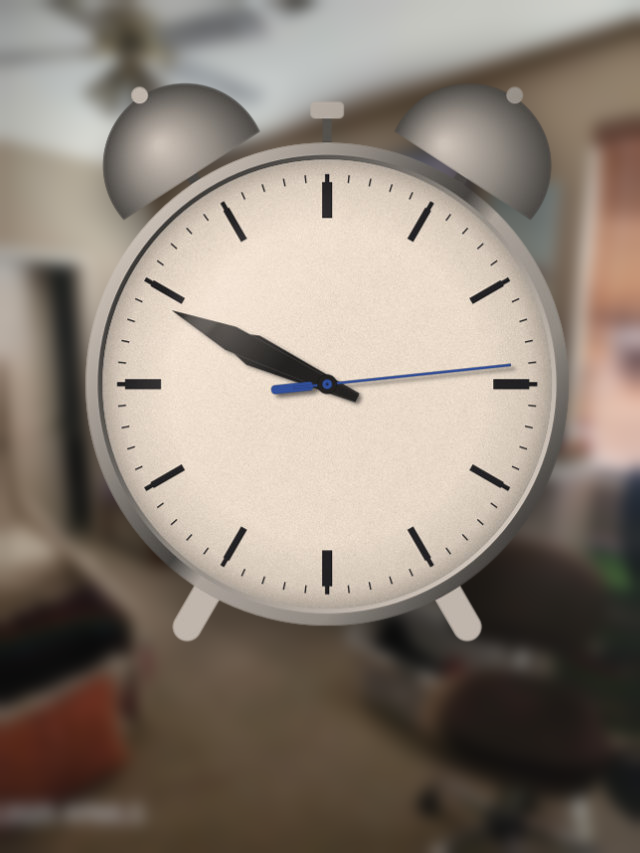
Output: 9h49m14s
